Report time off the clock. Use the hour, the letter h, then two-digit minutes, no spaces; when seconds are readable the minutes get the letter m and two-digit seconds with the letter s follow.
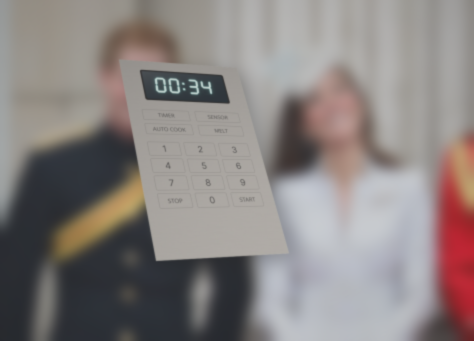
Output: 0h34
